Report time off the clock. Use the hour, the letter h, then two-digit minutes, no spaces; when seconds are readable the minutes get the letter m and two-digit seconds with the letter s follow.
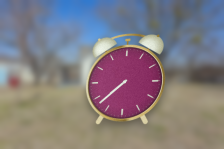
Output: 7h38
